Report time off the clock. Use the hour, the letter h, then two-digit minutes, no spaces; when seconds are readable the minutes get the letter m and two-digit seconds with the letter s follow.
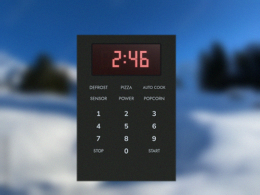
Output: 2h46
